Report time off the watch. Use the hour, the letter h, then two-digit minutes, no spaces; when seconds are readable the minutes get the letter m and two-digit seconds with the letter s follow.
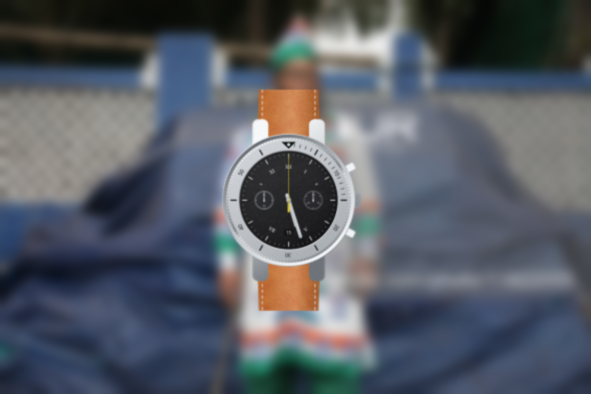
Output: 5h27
